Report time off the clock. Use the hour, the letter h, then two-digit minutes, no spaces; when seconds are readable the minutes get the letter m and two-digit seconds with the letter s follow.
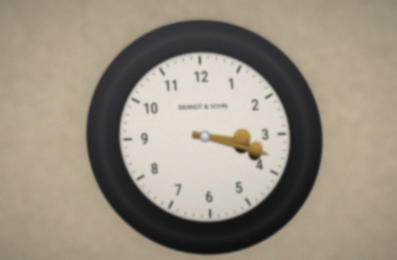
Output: 3h18
